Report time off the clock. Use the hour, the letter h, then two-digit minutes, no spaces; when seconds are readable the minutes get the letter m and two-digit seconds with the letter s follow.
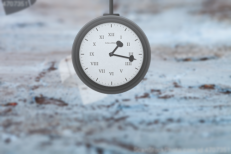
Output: 1h17
